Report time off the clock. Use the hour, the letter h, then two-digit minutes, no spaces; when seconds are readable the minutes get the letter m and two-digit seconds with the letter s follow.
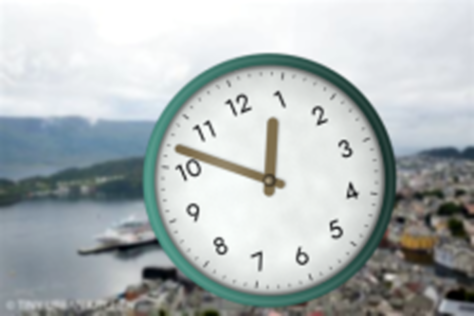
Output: 12h52
